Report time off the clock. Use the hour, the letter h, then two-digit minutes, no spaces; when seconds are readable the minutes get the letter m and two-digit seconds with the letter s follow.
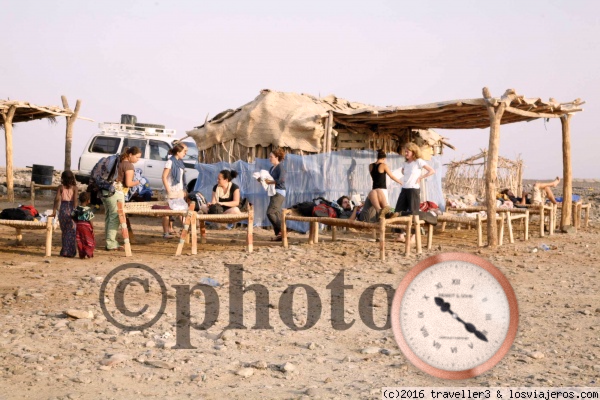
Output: 10h21
